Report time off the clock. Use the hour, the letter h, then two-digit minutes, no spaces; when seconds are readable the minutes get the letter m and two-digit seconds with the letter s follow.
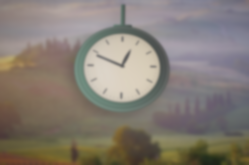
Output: 12h49
